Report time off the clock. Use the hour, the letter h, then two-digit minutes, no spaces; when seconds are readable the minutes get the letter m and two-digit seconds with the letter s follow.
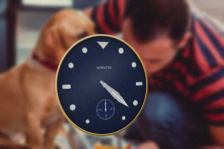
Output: 4h22
